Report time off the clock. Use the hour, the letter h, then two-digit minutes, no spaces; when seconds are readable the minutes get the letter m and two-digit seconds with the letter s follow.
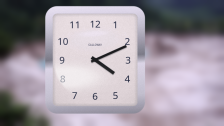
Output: 4h11
